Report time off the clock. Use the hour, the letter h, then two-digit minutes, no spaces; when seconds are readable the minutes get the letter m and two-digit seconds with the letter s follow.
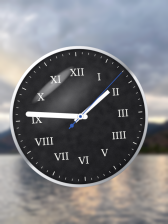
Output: 1h46m08s
